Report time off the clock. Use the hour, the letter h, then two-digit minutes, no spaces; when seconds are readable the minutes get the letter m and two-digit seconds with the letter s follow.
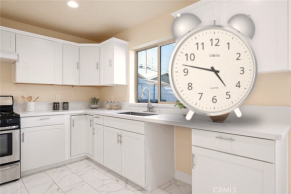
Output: 4h47
